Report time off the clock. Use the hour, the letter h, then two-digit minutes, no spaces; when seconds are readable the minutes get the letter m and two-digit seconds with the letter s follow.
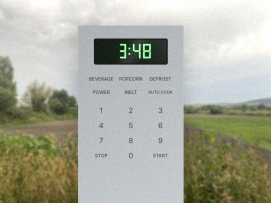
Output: 3h48
